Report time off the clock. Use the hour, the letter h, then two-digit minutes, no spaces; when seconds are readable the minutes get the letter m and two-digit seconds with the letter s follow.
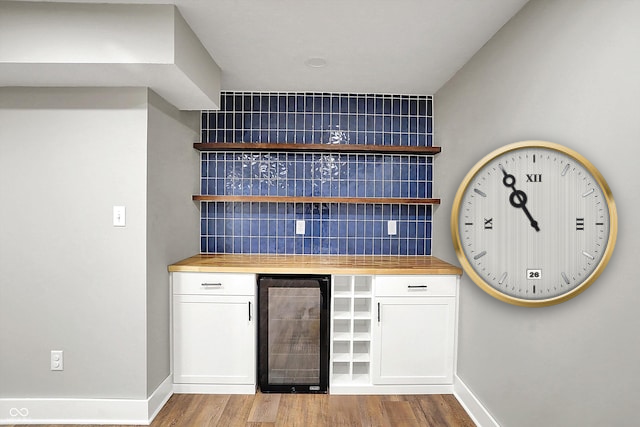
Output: 10h55
